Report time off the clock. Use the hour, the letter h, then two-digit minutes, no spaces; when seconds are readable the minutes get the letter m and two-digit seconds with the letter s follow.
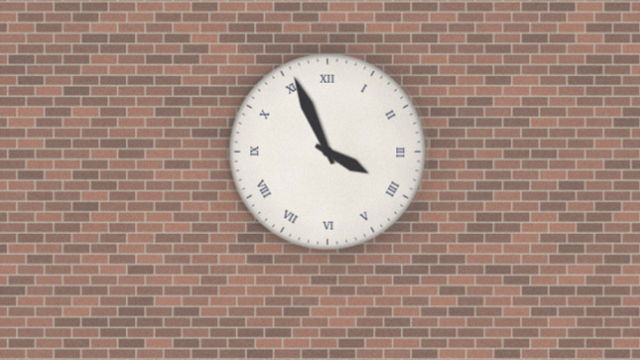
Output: 3h56
